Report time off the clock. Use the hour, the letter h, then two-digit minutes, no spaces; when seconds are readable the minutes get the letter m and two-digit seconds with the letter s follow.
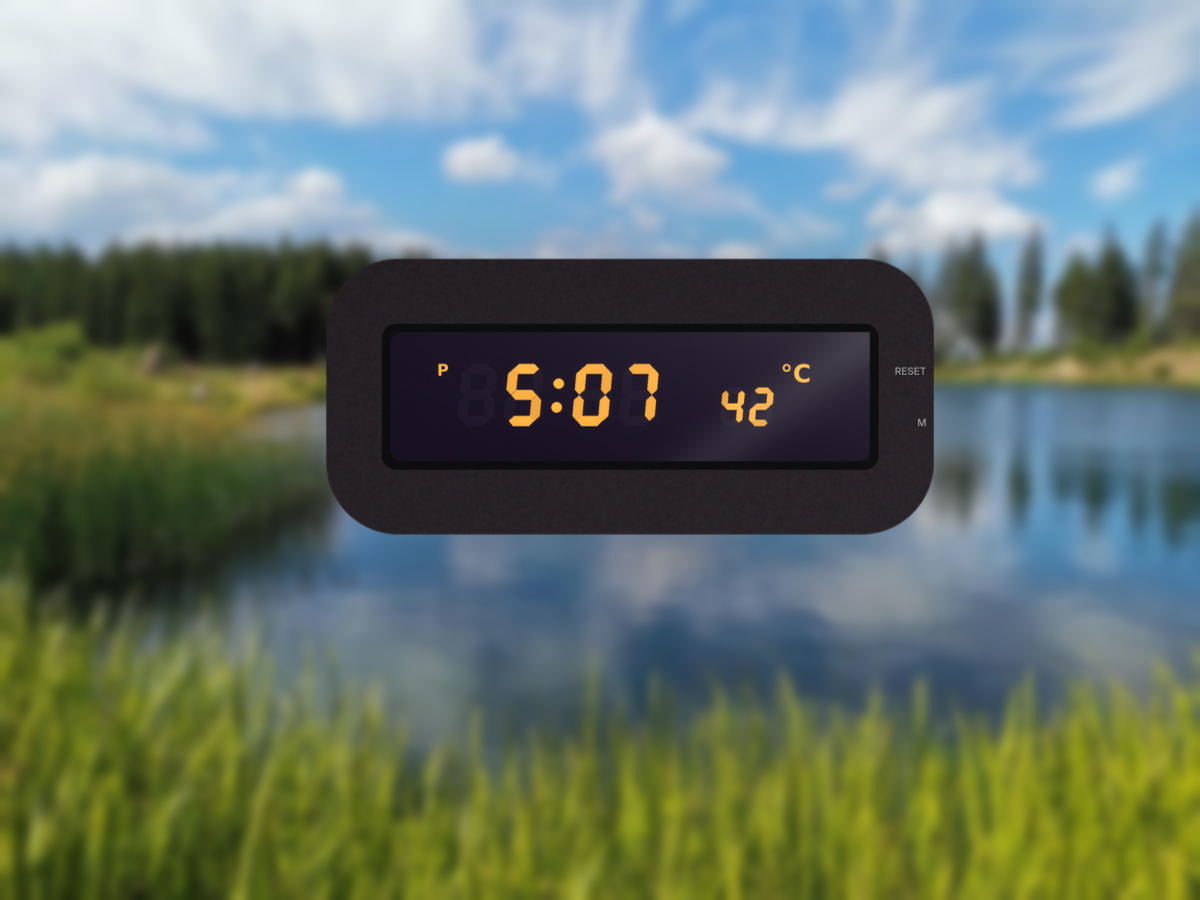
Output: 5h07
